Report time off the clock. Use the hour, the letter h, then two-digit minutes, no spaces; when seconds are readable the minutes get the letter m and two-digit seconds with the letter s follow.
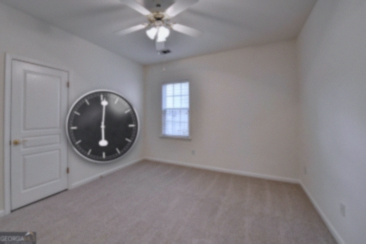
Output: 6h01
